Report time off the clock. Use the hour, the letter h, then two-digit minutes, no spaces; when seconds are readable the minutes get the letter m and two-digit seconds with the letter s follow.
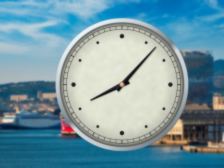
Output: 8h07
